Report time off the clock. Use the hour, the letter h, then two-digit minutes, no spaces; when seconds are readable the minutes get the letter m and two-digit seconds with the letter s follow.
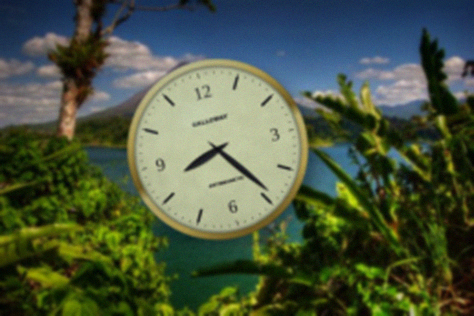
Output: 8h24
